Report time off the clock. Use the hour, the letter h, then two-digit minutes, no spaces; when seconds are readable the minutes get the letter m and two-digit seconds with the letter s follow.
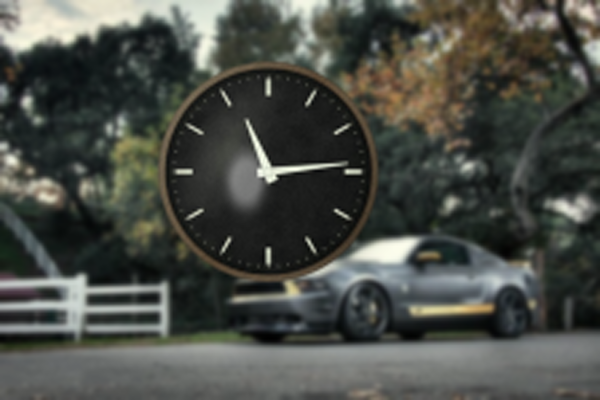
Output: 11h14
